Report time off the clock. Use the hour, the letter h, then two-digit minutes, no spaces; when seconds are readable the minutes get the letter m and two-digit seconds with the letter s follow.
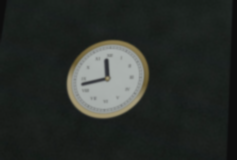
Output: 11h43
